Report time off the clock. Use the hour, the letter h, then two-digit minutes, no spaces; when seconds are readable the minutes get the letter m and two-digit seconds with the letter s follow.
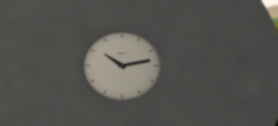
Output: 10h13
